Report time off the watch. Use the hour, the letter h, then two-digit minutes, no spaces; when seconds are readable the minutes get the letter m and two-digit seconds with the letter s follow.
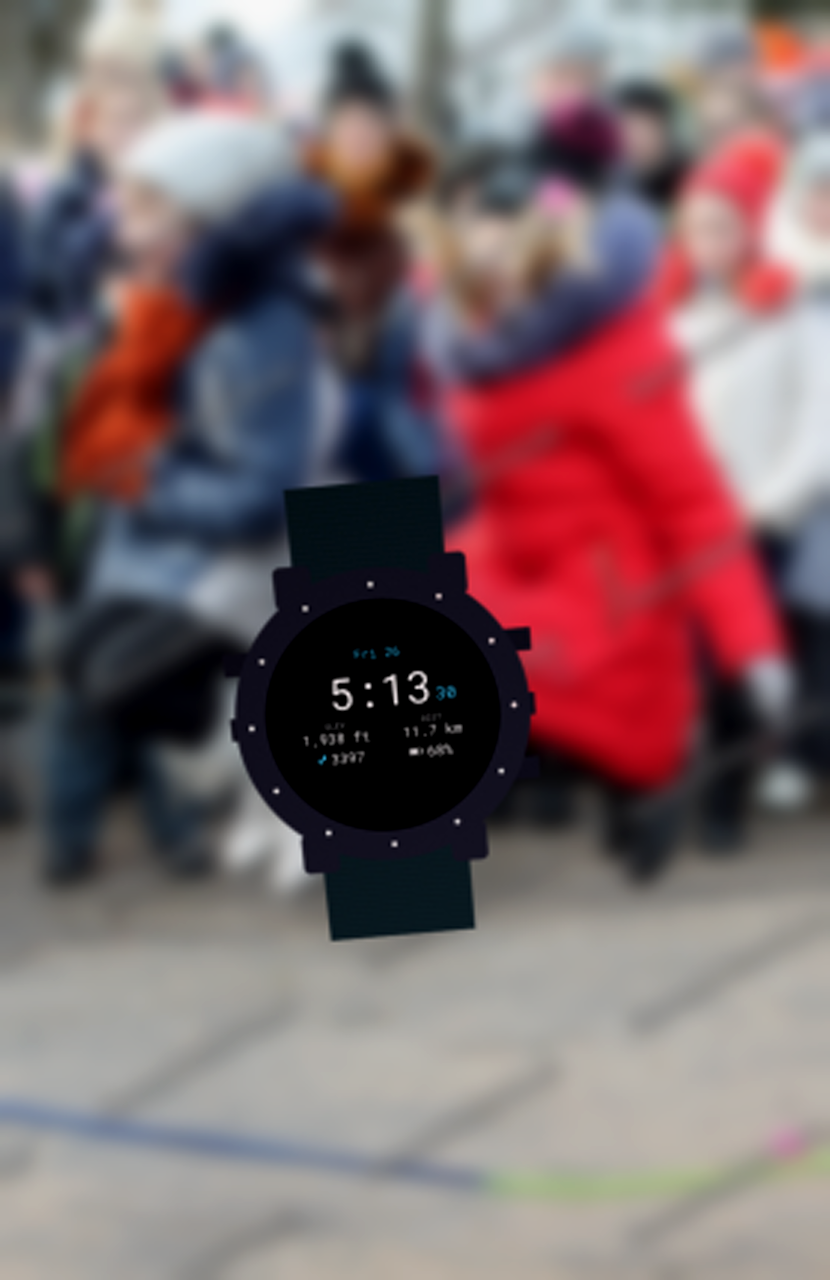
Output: 5h13
